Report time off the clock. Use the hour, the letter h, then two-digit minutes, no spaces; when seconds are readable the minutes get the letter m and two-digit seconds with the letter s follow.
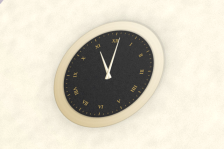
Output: 11h01
